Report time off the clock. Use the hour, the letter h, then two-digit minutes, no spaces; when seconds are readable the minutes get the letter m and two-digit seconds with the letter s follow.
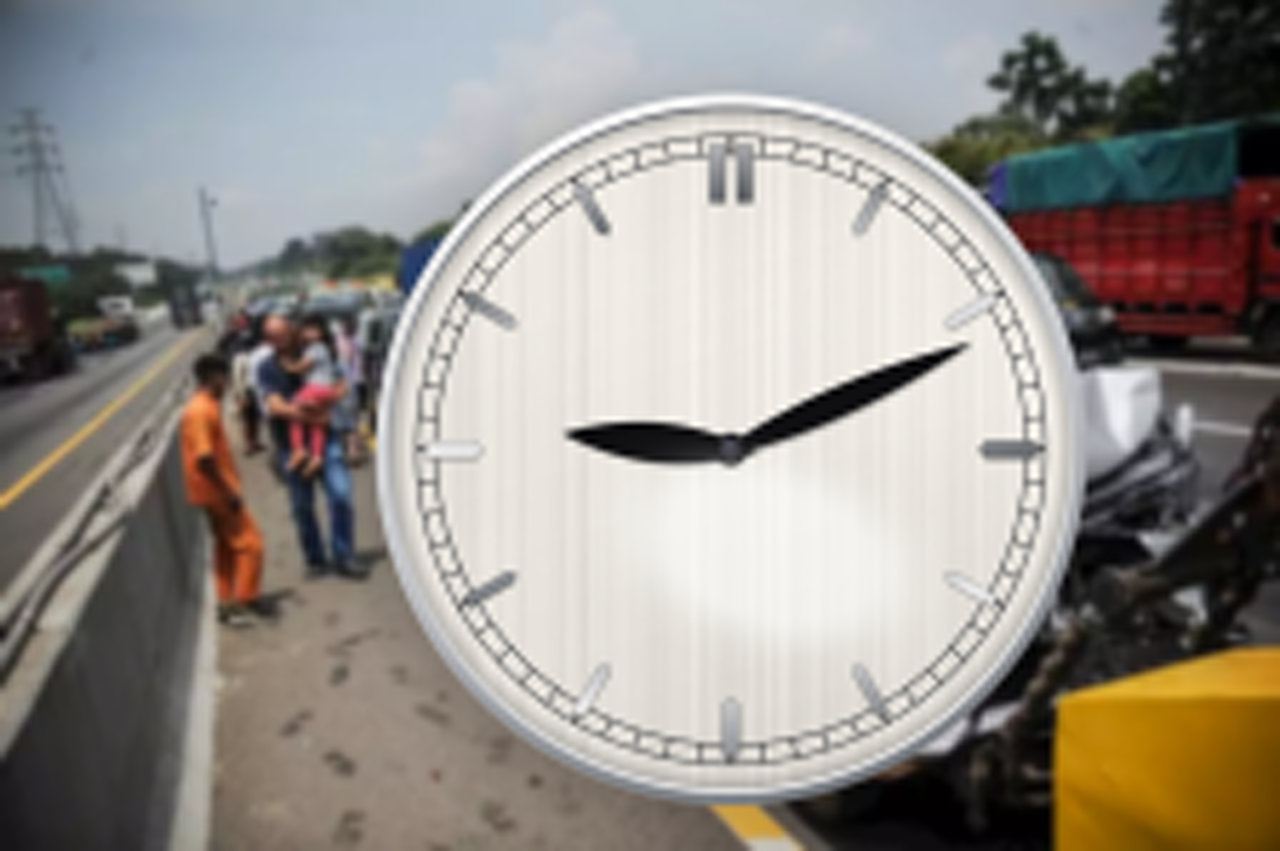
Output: 9h11
